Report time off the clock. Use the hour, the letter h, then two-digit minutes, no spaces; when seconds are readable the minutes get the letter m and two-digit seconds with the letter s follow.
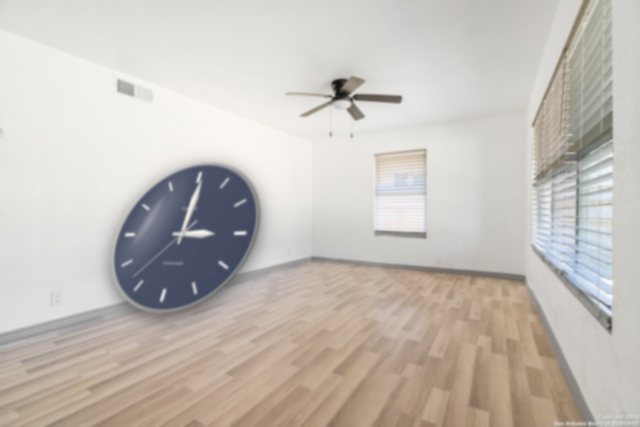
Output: 3h00m37s
